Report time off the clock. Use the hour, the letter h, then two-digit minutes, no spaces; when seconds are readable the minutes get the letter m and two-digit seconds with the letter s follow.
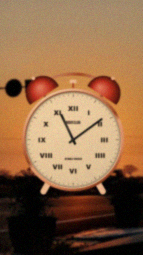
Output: 11h09
